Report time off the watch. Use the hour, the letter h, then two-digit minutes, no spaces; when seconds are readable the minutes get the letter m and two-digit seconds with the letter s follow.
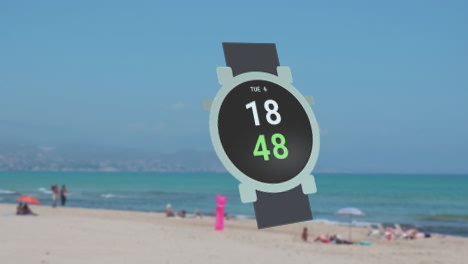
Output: 18h48
